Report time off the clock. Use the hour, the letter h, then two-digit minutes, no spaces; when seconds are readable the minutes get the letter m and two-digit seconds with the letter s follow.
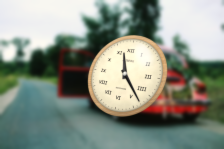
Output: 11h23
